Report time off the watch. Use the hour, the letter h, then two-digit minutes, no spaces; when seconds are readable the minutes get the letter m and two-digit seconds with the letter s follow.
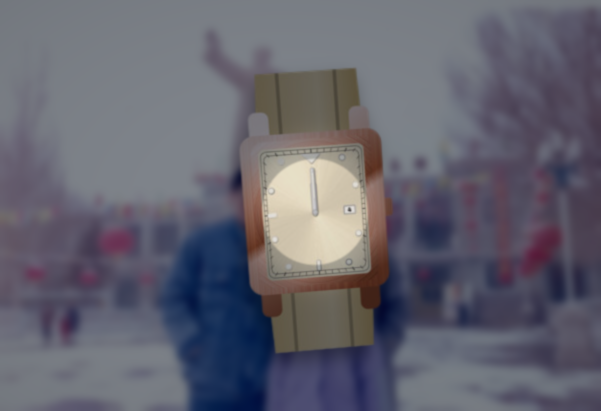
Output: 12h00
